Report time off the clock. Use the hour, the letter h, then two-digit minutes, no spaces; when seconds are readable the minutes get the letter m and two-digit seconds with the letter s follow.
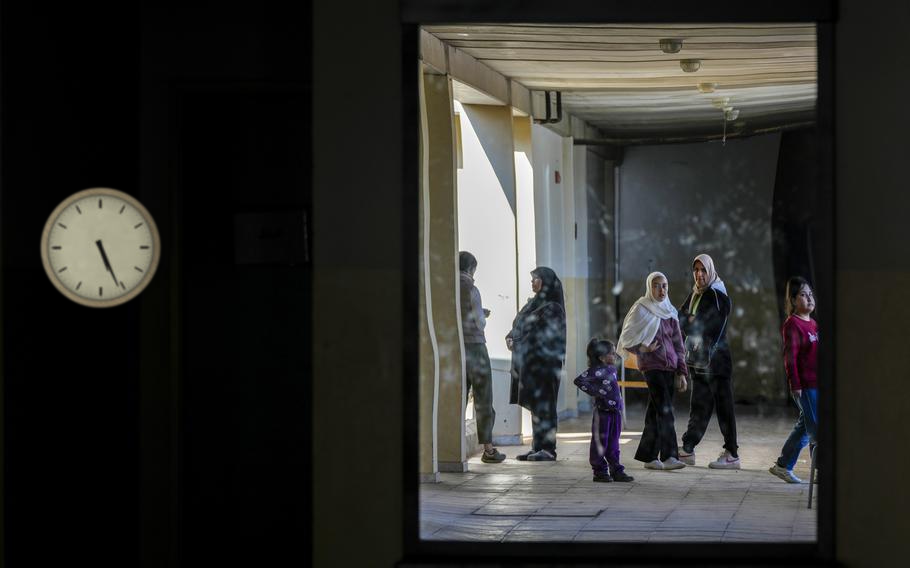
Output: 5h26
